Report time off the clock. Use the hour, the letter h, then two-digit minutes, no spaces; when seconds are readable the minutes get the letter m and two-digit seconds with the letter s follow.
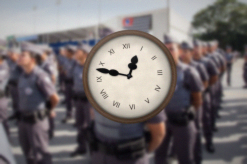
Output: 12h48
